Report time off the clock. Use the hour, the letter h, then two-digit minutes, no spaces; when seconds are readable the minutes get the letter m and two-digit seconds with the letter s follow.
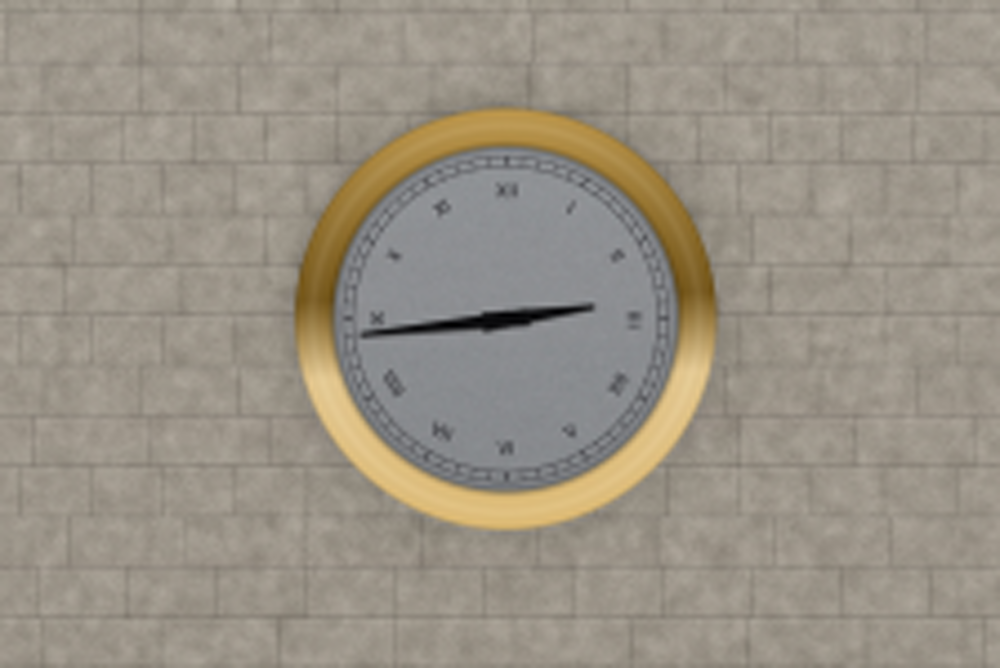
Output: 2h44
